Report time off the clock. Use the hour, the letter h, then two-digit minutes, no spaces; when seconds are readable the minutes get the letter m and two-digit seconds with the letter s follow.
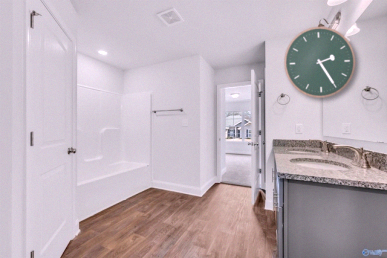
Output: 2h25
